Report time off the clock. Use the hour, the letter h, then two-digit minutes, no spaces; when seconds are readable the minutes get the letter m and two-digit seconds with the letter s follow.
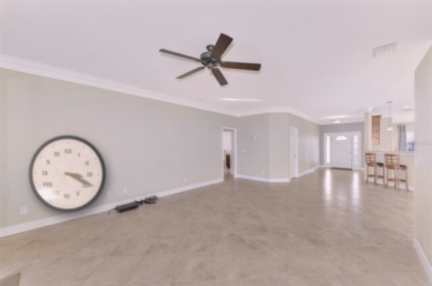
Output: 3h19
